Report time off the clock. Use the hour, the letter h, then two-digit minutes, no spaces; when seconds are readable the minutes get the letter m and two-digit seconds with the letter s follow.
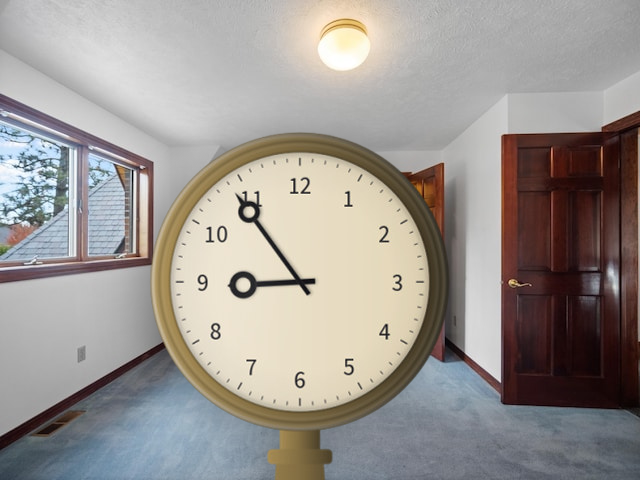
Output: 8h54
